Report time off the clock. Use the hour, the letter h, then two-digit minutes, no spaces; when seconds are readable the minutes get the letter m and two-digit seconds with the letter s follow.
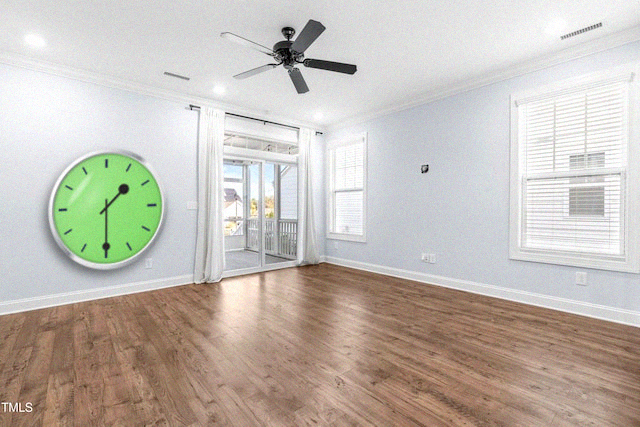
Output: 1h30
